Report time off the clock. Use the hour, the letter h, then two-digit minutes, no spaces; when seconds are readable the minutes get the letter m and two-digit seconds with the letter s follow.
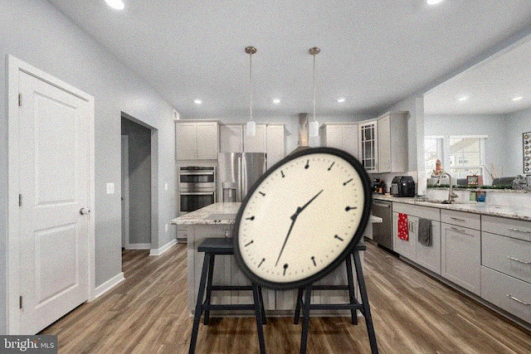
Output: 1h32
